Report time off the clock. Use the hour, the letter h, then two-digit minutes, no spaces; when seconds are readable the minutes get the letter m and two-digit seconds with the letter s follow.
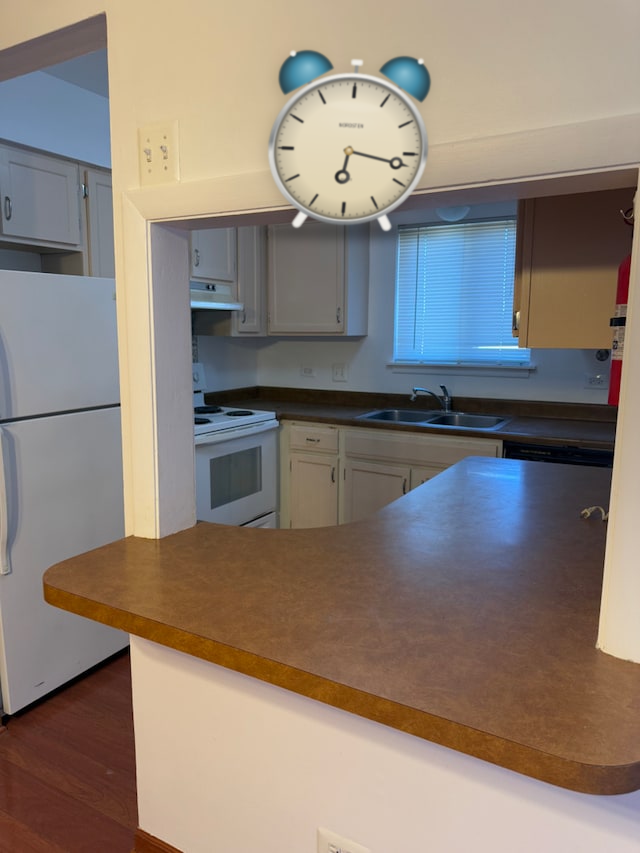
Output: 6h17
